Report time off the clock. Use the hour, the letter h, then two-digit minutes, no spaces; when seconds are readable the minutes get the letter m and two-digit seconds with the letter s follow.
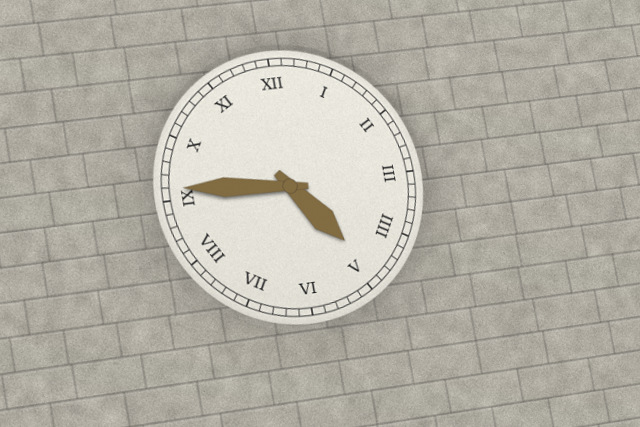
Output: 4h46
